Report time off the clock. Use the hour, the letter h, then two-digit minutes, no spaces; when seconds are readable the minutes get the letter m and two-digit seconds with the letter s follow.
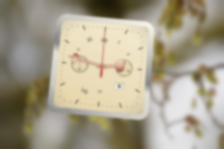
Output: 2h47
